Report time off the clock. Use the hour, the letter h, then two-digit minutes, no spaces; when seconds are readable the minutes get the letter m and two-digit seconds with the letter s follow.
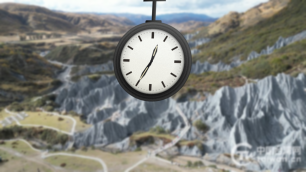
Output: 12h35
